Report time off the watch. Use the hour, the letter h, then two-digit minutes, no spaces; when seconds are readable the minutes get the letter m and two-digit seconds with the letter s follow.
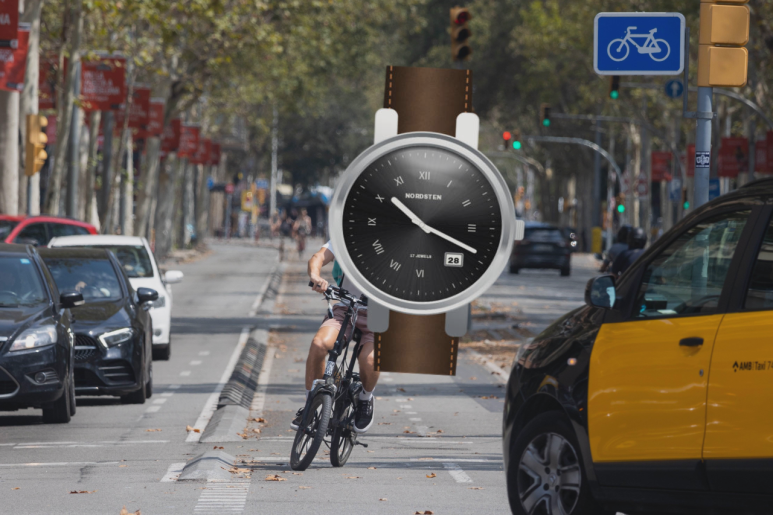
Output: 10h19
